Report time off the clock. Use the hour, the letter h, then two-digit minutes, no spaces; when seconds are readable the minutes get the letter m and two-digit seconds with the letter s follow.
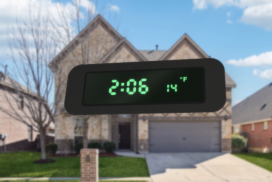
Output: 2h06
